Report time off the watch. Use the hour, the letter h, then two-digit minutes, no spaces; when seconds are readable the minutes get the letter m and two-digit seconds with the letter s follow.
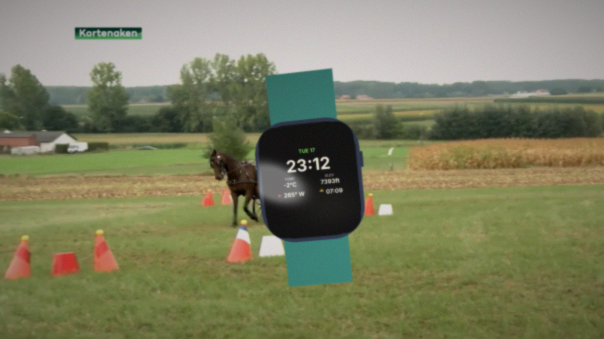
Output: 23h12
